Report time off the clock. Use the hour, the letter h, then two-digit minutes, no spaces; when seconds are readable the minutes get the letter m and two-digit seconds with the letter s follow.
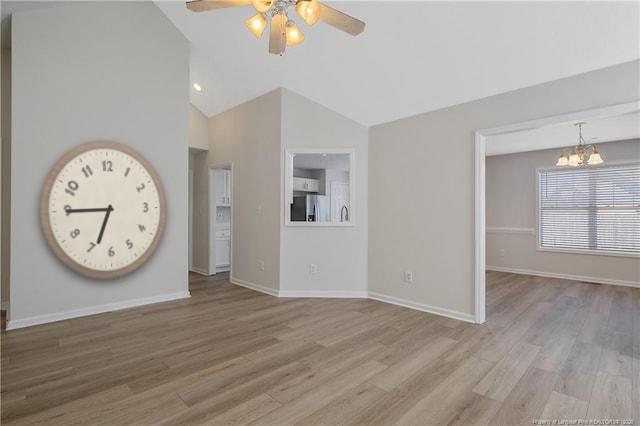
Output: 6h45
